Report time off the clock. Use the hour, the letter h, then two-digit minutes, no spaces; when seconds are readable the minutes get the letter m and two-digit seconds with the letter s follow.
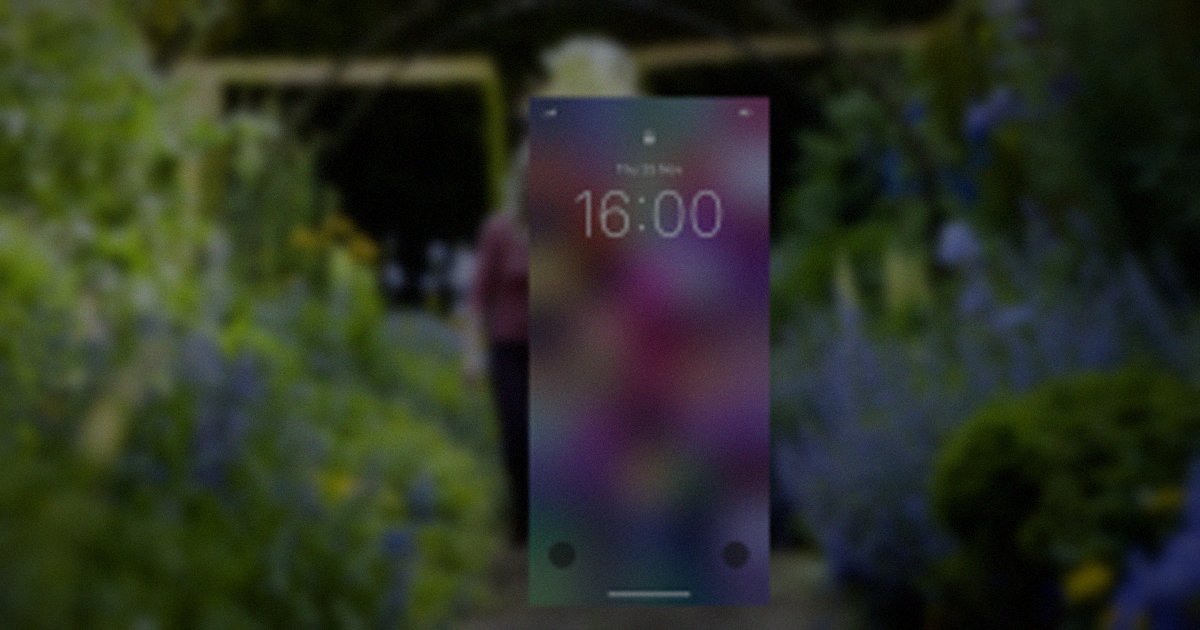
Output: 16h00
